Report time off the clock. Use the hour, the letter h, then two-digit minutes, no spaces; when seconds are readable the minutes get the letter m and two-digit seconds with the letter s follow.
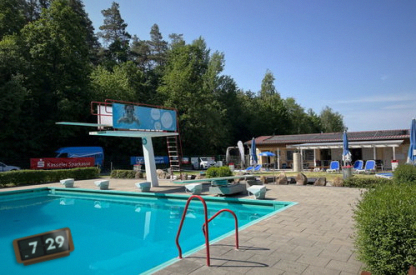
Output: 7h29
